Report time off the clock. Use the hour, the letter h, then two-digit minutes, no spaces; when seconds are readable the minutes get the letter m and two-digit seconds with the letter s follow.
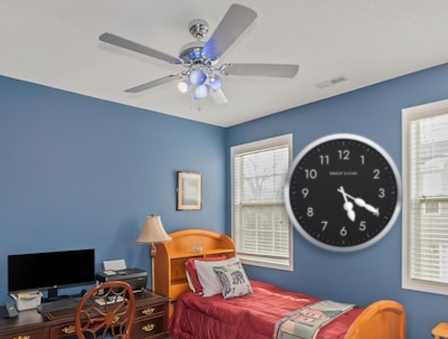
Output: 5h20
